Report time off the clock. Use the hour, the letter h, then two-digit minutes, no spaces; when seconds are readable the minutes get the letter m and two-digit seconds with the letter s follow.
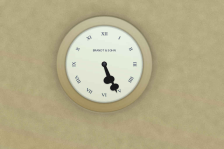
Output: 5h26
